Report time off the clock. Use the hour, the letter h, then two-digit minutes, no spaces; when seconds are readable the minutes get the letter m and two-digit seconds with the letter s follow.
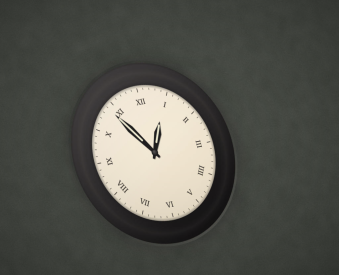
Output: 12h54
